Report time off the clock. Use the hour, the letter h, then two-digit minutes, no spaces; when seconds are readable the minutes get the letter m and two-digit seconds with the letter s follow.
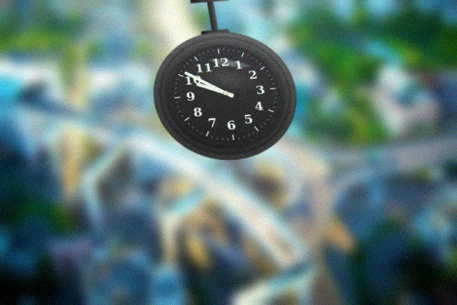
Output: 9h51
